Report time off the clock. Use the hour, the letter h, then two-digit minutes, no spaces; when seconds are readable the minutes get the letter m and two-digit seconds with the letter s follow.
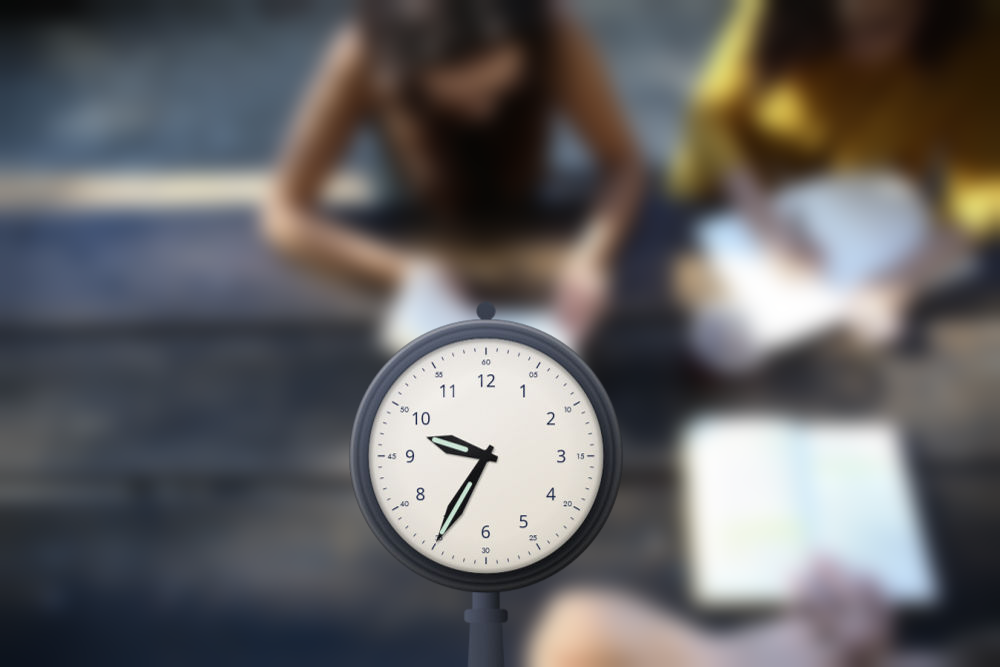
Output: 9h35
